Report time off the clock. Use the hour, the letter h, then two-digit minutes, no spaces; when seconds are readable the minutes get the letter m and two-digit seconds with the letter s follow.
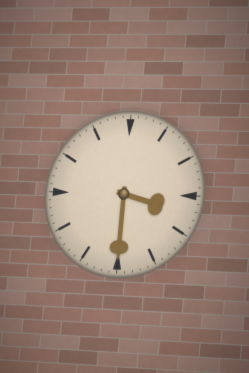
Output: 3h30
